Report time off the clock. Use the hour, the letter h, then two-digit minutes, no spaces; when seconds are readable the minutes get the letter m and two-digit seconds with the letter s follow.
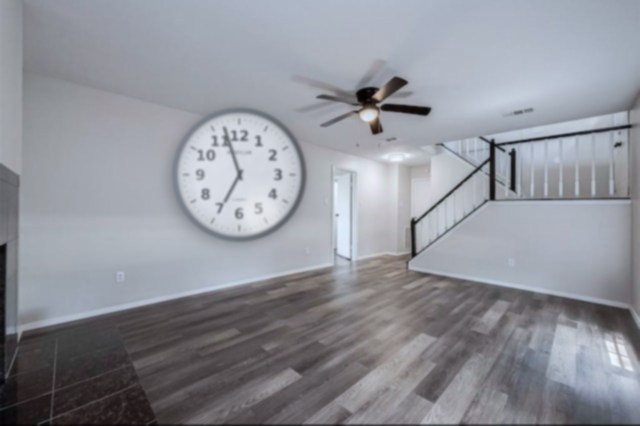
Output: 6h57
